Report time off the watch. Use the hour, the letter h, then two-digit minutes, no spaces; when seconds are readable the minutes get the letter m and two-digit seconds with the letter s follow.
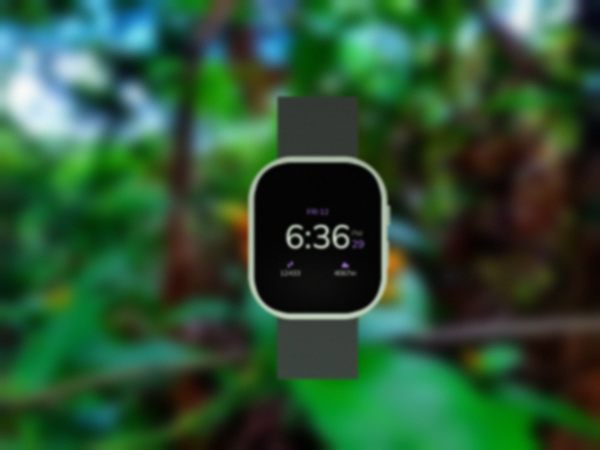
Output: 6h36
